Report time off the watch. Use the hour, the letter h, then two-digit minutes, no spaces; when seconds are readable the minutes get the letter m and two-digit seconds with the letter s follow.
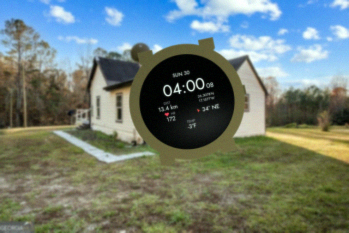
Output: 4h00
